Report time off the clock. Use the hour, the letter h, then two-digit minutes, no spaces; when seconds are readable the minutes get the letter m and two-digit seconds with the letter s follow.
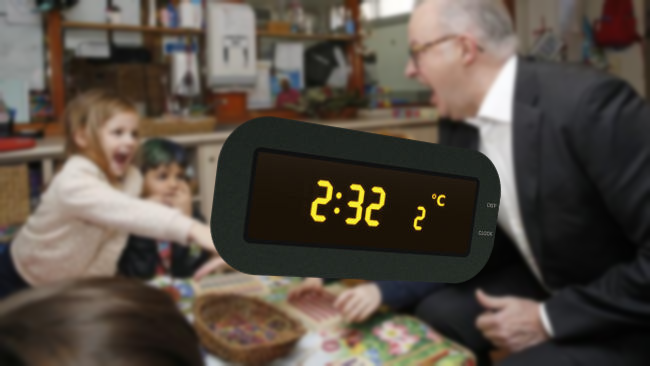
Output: 2h32
